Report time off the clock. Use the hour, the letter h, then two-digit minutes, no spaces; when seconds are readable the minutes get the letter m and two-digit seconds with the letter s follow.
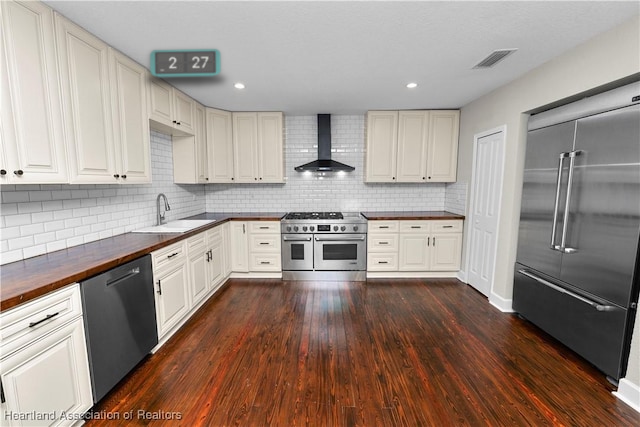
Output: 2h27
